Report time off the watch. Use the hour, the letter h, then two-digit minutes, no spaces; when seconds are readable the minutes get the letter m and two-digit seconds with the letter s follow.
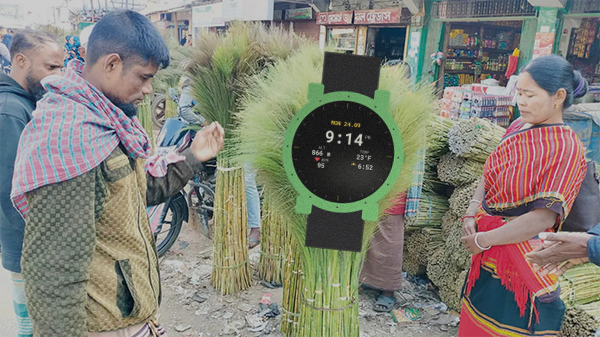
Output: 9h14
